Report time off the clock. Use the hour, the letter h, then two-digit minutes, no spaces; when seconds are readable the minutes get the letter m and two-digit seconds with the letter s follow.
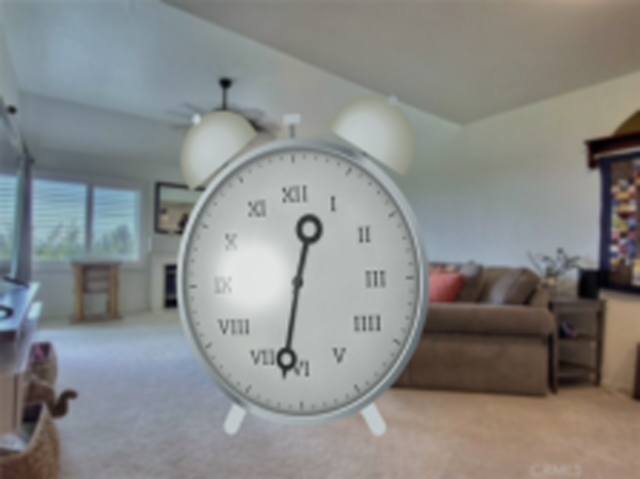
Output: 12h32
